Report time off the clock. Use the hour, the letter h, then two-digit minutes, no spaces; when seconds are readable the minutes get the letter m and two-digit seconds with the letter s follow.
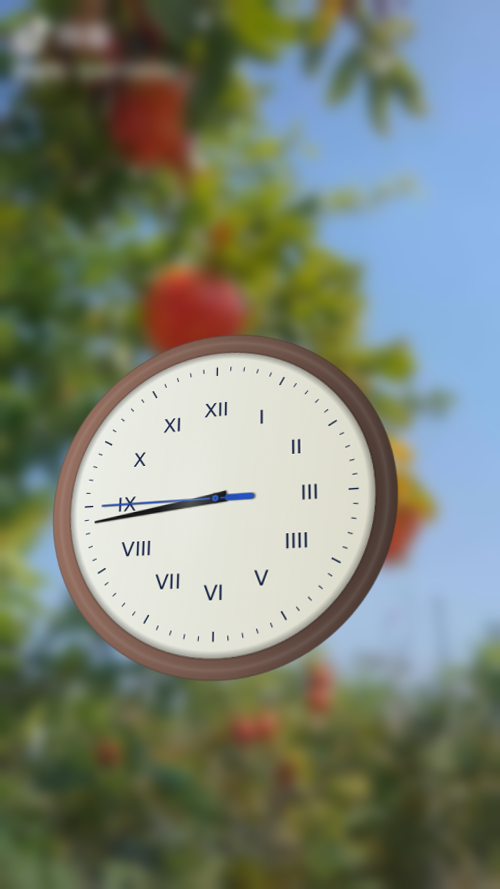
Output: 8h43m45s
